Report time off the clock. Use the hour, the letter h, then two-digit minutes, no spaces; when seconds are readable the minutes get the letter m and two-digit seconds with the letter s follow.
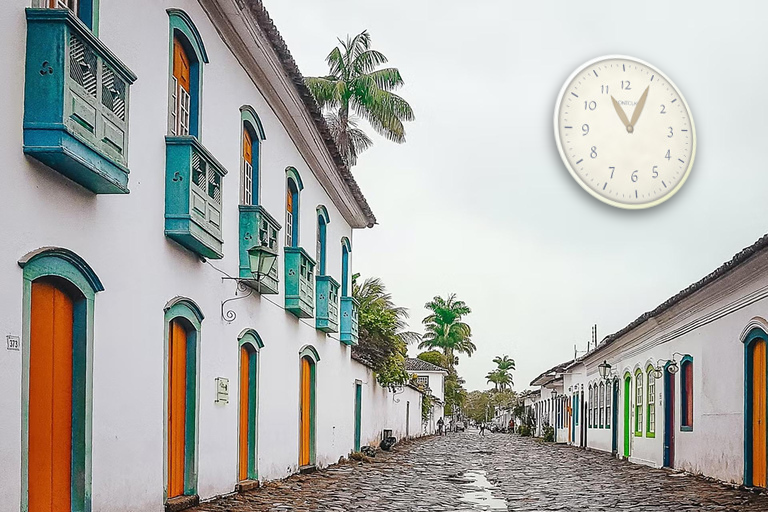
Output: 11h05
